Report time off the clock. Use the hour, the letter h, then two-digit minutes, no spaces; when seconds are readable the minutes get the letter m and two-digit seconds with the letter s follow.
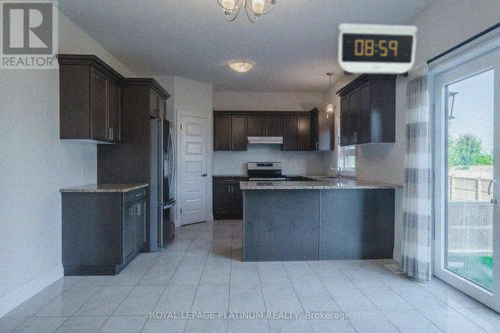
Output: 8h59
